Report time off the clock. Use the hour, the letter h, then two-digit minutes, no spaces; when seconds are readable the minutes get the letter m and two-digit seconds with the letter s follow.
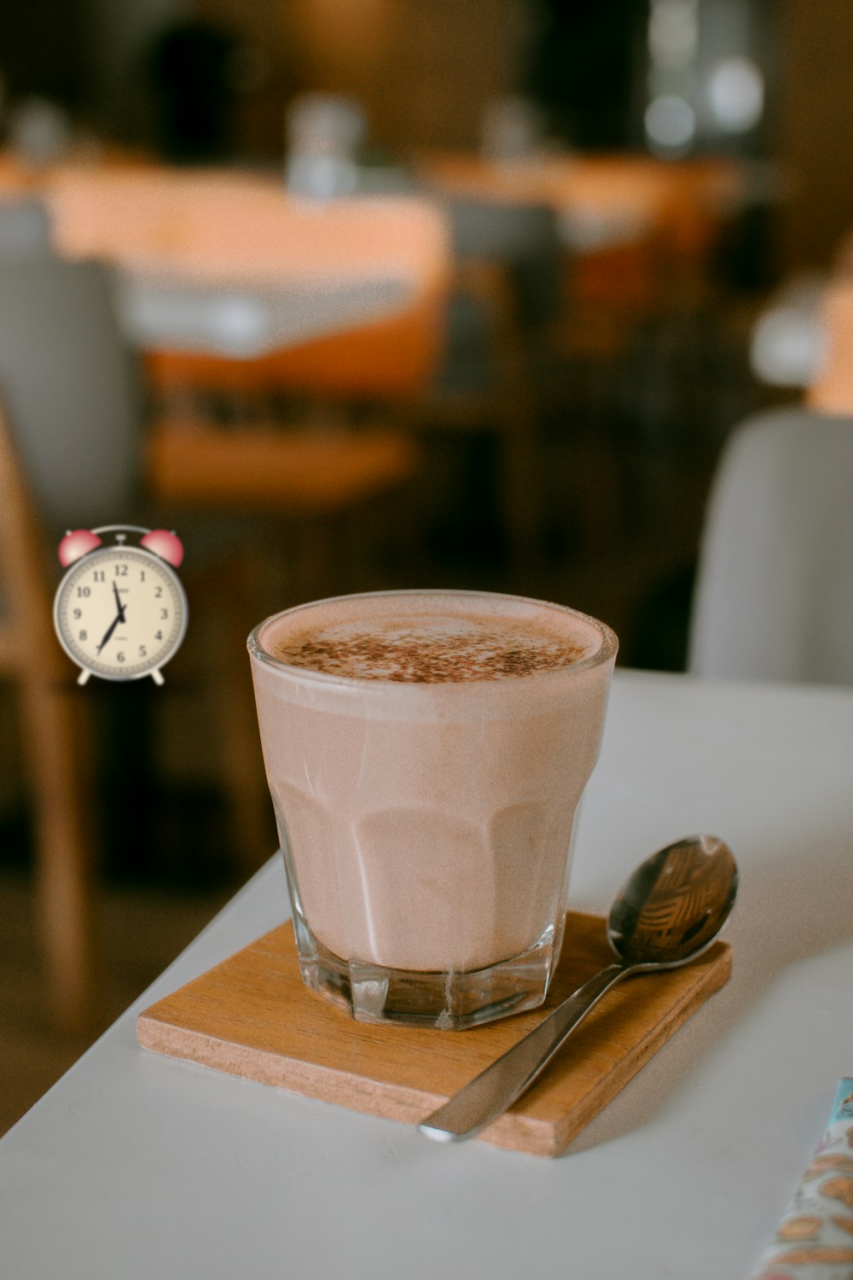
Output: 11h35
